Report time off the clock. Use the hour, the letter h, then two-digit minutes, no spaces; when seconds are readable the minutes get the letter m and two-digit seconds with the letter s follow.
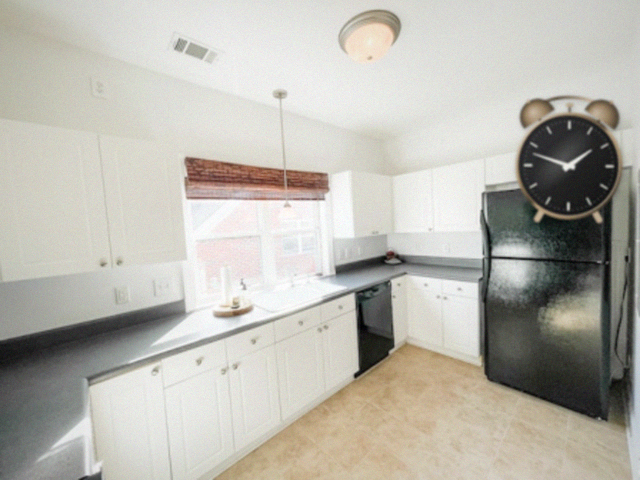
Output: 1h48
